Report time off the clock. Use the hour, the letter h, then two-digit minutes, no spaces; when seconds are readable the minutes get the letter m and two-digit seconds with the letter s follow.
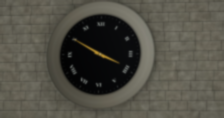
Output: 3h50
